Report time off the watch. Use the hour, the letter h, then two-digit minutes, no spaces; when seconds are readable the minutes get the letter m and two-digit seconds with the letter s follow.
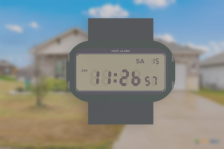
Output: 11h26m57s
